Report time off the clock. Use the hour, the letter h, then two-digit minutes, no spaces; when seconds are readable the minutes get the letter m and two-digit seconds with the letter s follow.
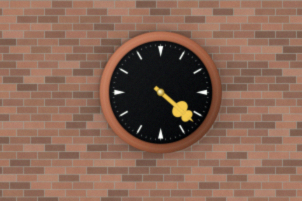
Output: 4h22
